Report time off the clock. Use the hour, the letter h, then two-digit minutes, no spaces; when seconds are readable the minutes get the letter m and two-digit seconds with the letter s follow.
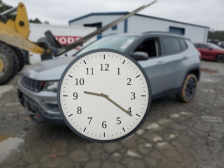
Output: 9h21
